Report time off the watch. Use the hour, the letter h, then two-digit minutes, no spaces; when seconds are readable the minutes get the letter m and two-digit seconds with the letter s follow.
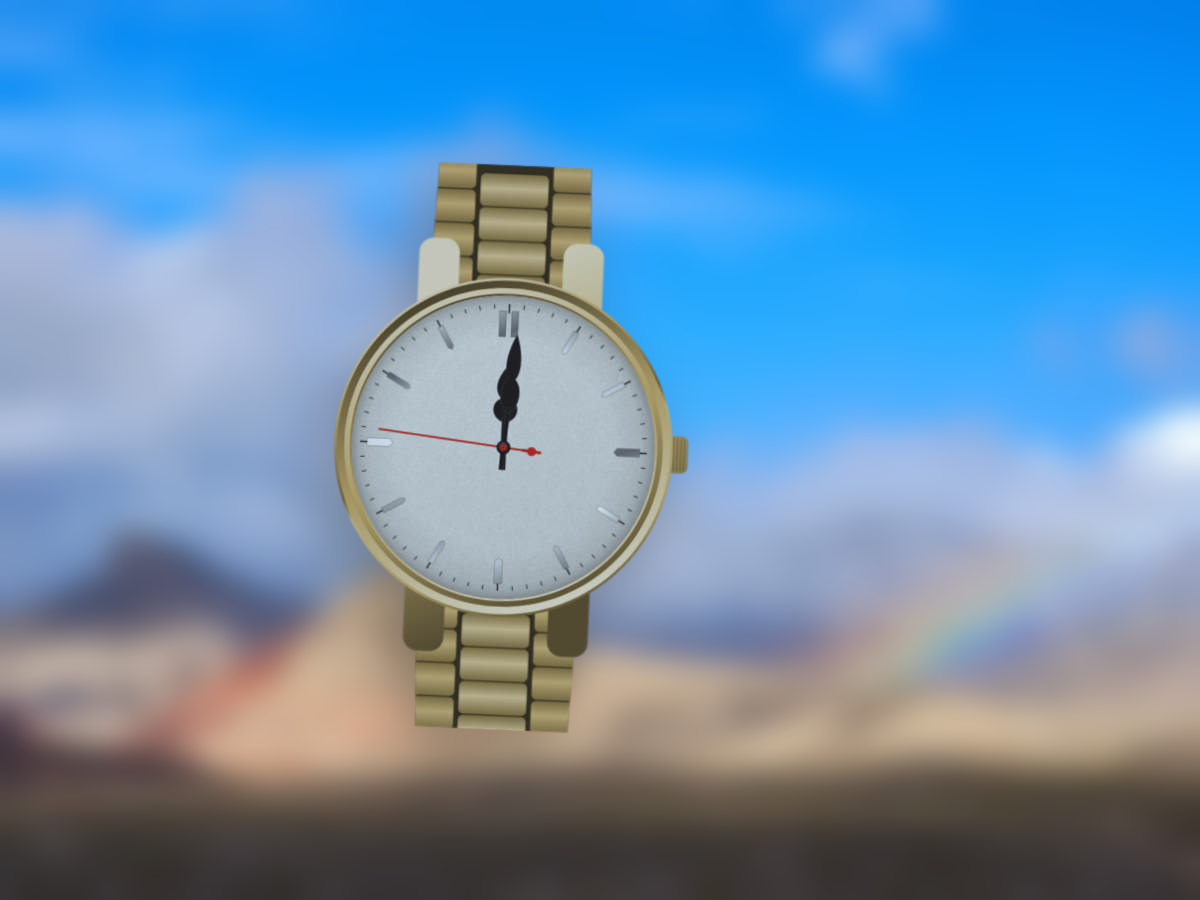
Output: 12h00m46s
